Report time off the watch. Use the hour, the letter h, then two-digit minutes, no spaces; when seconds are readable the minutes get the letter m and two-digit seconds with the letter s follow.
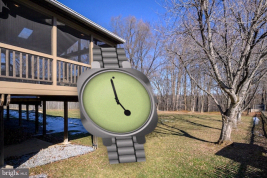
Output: 4h59
